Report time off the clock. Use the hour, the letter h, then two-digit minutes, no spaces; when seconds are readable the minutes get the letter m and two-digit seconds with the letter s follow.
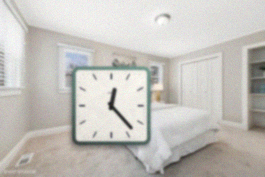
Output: 12h23
